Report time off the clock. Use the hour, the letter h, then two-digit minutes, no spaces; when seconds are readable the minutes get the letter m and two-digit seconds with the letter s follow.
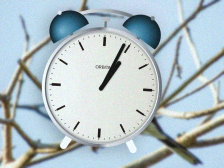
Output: 1h04
